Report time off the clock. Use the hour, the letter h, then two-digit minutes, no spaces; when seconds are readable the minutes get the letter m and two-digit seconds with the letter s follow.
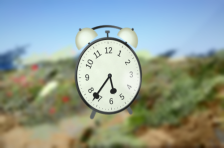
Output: 5h37
